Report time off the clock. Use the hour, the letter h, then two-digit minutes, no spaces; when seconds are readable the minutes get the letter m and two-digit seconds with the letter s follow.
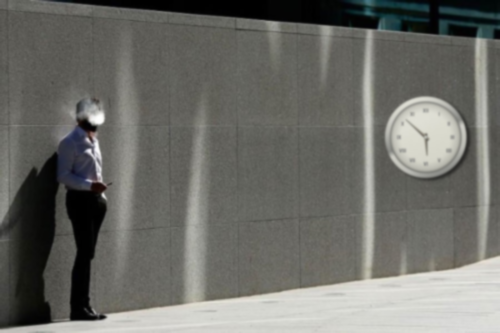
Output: 5h52
